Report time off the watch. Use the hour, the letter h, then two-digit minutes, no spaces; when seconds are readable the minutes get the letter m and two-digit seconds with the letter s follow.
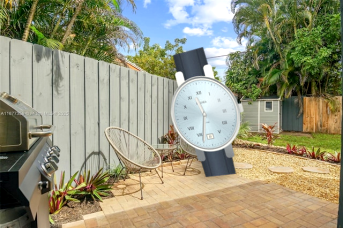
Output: 11h33
